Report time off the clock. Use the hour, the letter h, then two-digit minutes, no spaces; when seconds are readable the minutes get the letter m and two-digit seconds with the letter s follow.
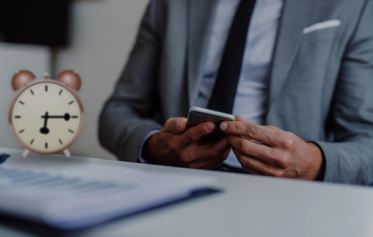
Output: 6h15
